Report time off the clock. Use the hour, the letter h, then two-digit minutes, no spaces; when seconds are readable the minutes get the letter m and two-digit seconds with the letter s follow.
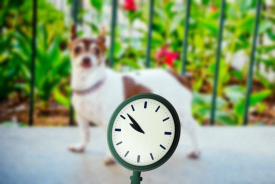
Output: 9h52
